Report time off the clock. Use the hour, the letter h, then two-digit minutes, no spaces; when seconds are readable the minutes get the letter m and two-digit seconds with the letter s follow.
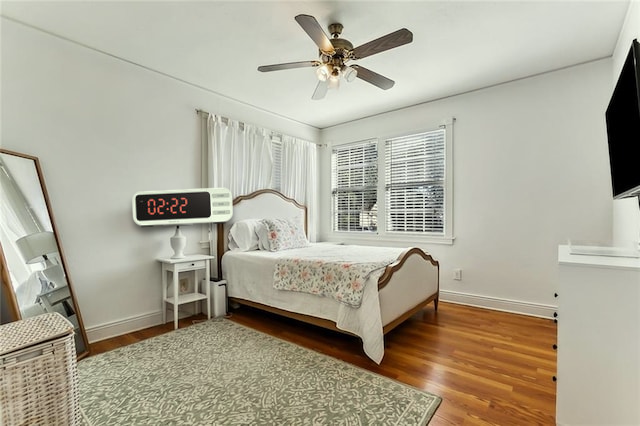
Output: 2h22
